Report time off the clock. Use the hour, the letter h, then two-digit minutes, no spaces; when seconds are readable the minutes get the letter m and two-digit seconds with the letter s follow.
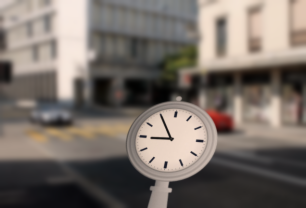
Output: 8h55
